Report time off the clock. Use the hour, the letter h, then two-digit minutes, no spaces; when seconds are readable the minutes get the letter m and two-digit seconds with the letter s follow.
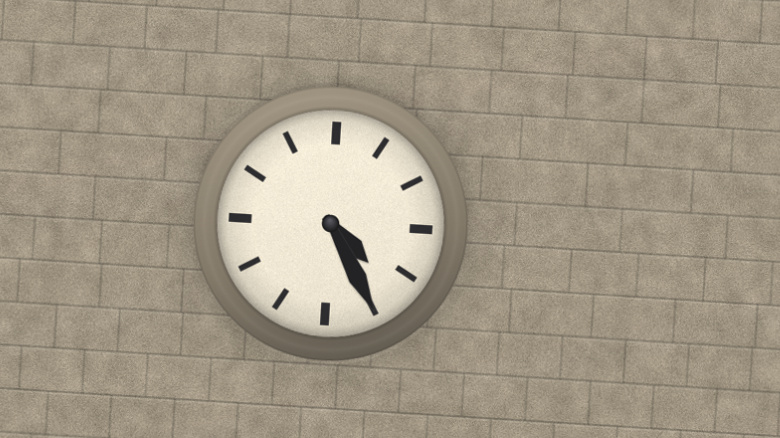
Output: 4h25
